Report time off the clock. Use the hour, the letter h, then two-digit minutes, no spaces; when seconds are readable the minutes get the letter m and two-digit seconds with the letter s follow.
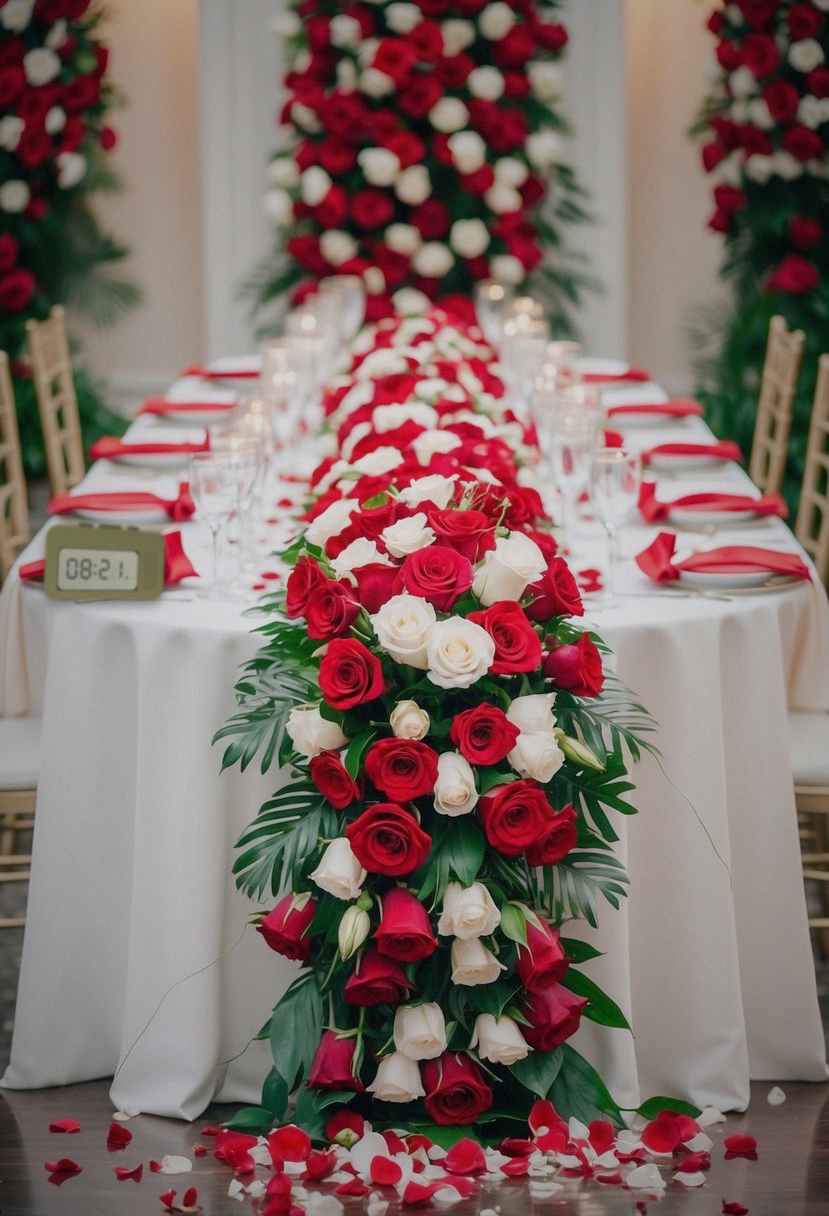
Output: 8h21
